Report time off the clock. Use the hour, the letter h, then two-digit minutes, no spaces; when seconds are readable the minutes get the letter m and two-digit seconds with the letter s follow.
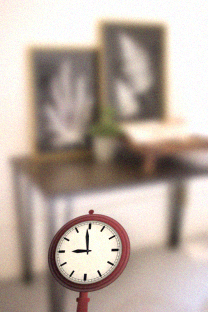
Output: 8h59
